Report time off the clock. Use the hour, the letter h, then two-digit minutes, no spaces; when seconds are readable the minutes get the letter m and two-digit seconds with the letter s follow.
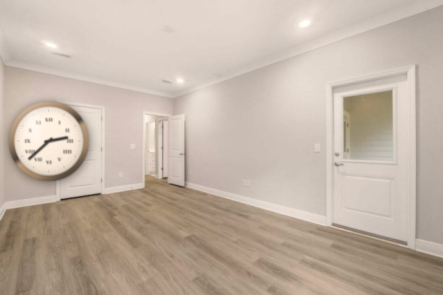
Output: 2h38
